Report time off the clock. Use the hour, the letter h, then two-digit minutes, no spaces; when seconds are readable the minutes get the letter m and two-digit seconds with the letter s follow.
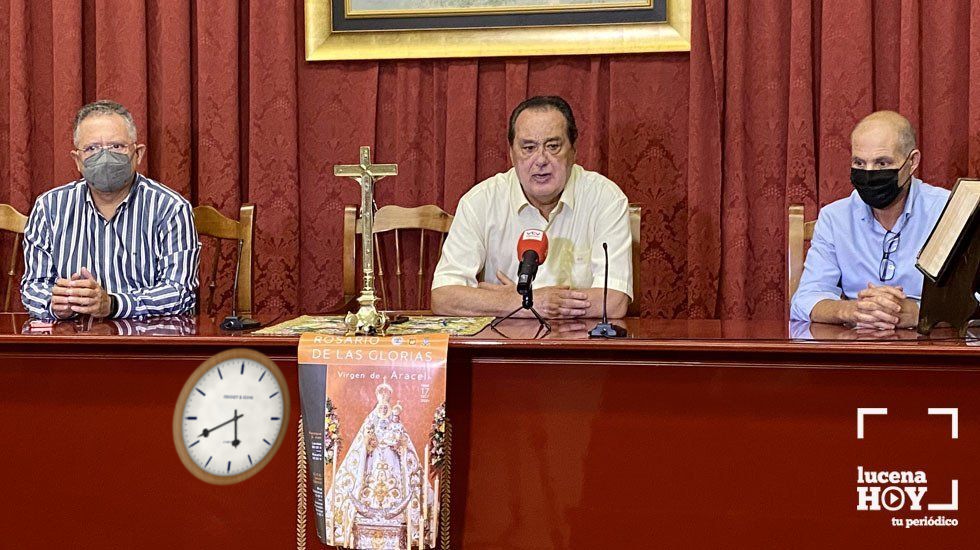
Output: 5h41
